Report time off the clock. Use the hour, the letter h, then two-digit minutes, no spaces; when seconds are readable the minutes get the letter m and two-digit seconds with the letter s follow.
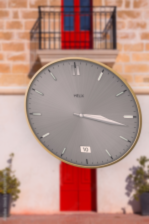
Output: 3h17
